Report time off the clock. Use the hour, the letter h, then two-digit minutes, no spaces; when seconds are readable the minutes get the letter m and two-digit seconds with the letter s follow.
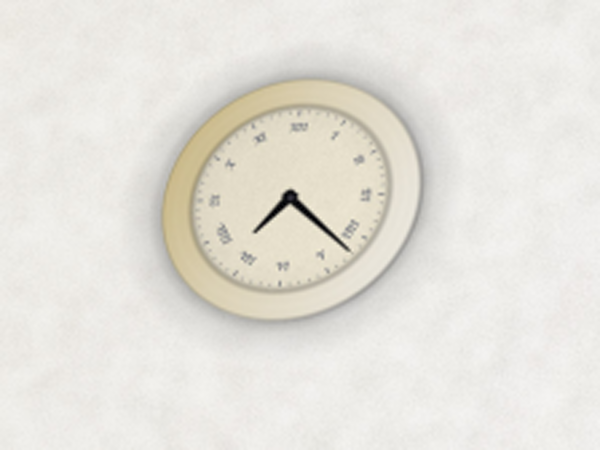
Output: 7h22
